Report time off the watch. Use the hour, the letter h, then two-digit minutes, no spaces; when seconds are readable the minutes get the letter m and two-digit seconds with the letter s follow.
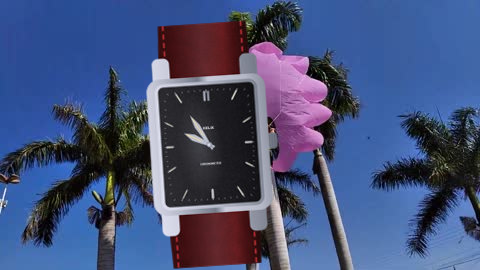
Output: 9h55
